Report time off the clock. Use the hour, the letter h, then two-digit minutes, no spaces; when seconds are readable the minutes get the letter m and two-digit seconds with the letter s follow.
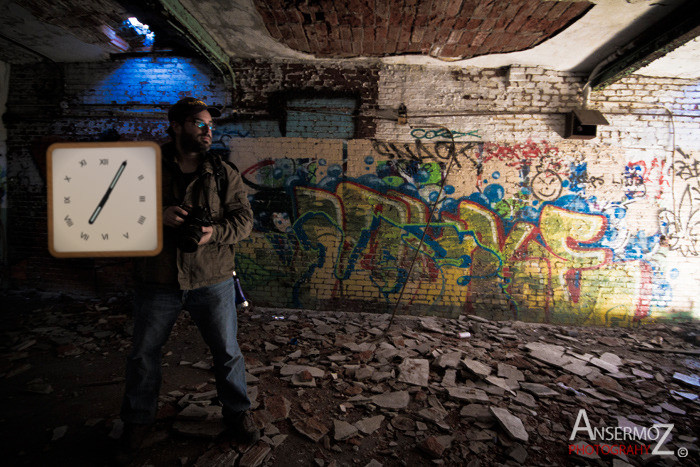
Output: 7h05
